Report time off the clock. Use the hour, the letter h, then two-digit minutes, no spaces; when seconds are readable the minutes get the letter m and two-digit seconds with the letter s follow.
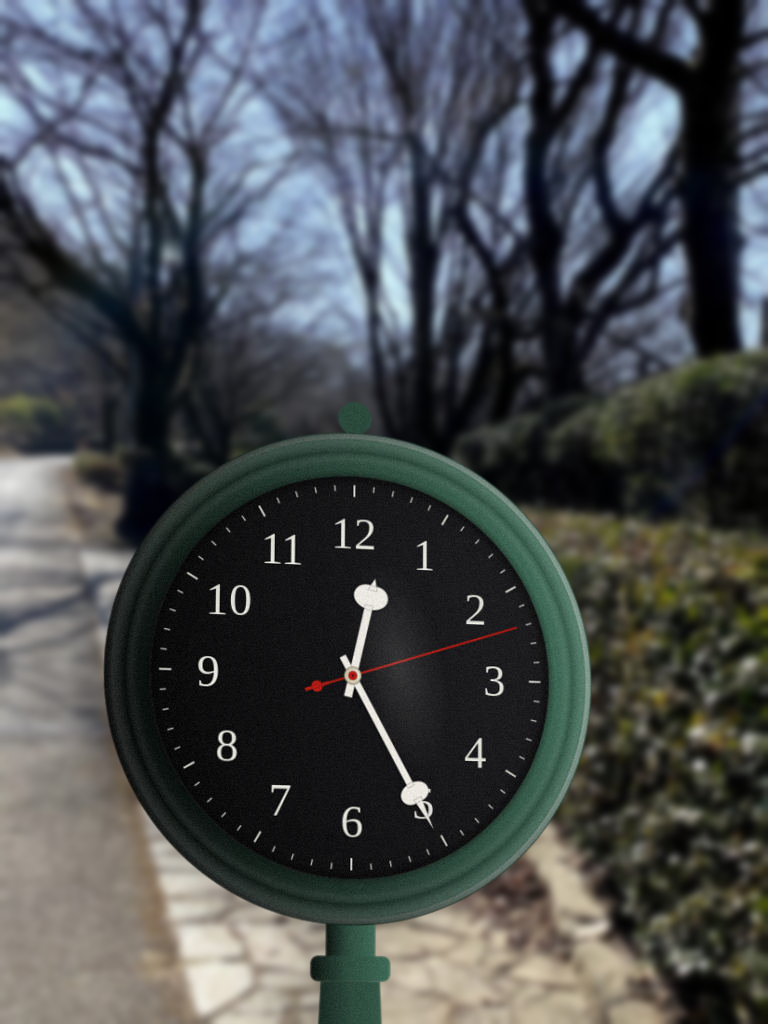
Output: 12h25m12s
